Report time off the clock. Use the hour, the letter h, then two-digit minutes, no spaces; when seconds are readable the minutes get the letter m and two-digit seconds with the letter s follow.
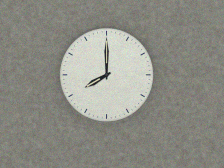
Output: 8h00
